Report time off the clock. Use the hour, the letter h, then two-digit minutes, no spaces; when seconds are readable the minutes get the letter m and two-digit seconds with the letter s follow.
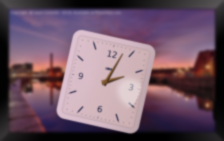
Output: 2h03
